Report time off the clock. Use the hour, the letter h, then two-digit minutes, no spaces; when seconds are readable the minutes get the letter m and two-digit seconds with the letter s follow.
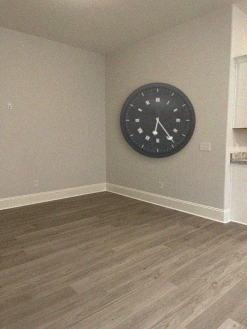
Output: 6h24
